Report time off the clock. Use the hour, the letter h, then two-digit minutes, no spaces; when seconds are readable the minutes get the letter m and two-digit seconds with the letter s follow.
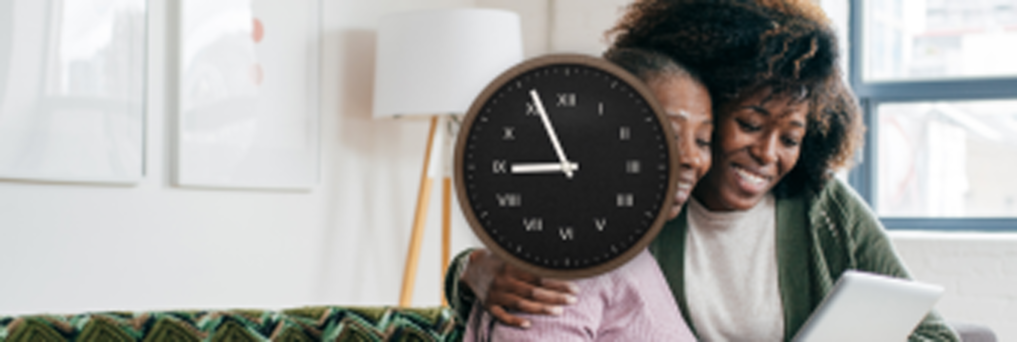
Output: 8h56
